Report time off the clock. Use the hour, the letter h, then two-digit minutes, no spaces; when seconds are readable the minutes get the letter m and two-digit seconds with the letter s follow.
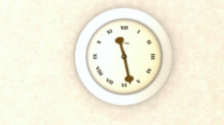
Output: 11h28
